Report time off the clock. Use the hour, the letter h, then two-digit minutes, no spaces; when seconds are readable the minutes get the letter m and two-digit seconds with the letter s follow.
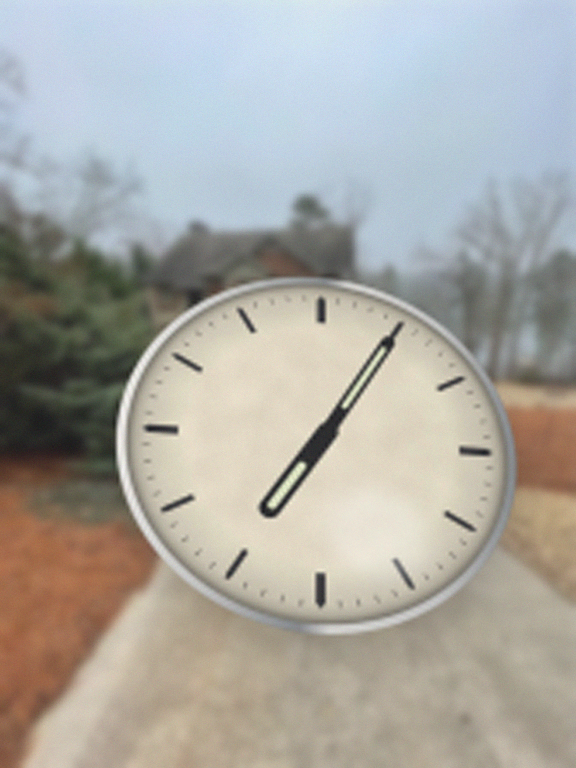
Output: 7h05
